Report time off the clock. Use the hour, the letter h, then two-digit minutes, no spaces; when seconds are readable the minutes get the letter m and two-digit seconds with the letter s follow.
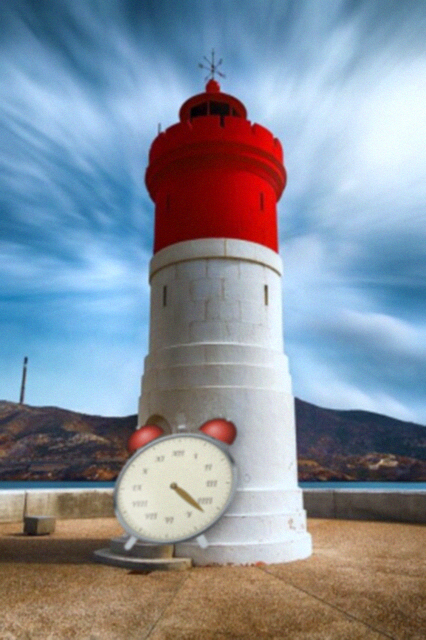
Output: 4h22
